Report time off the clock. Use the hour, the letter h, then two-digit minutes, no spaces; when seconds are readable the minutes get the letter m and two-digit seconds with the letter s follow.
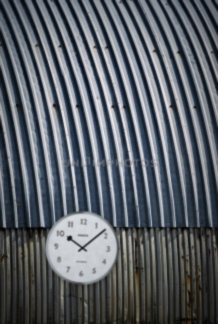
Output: 10h08
